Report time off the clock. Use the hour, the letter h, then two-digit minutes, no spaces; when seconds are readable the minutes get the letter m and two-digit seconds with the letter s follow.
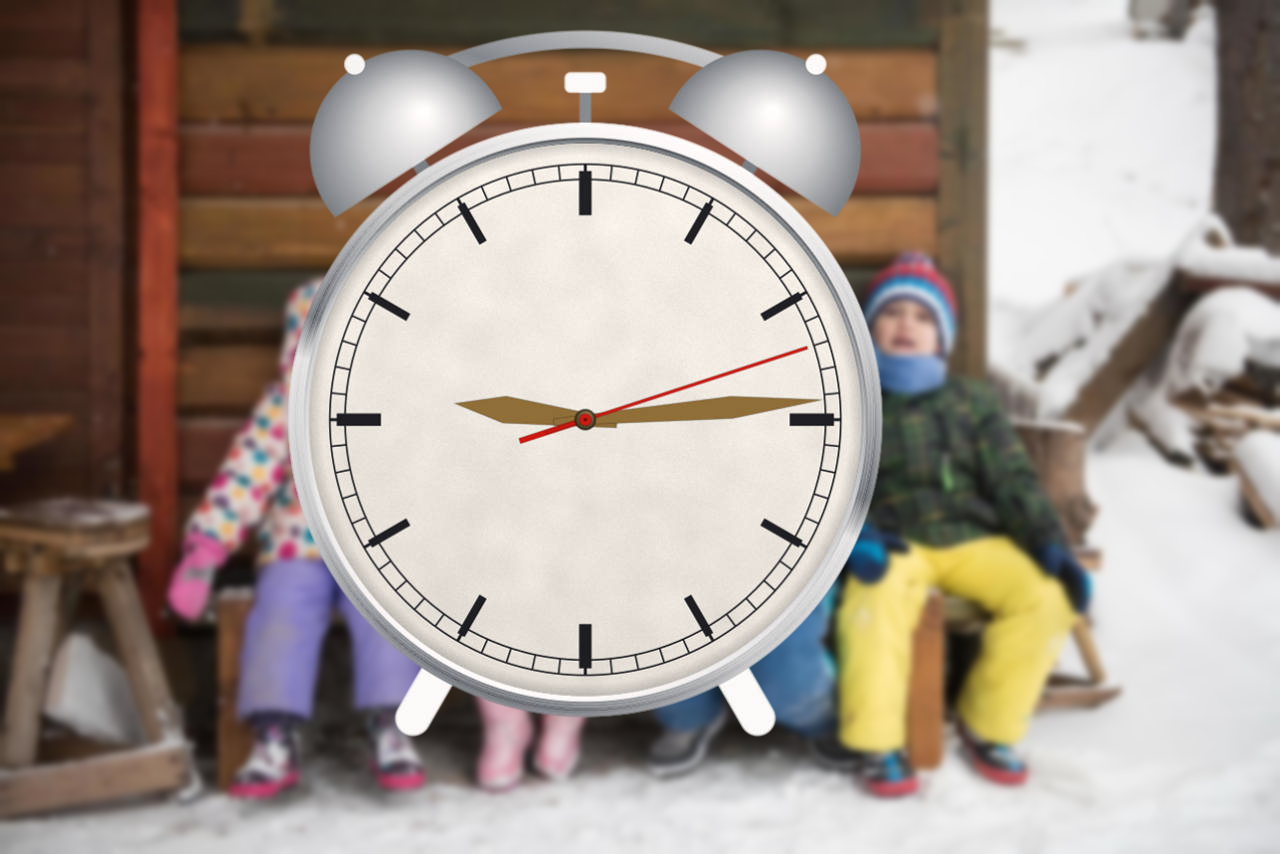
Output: 9h14m12s
